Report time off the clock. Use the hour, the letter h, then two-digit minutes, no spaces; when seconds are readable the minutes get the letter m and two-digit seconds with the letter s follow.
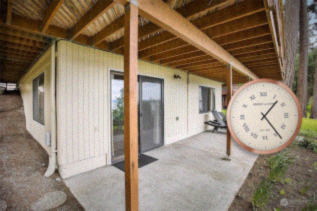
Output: 1h24
